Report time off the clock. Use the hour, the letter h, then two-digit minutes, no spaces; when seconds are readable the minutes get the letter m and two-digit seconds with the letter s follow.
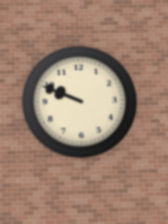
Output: 9h49
